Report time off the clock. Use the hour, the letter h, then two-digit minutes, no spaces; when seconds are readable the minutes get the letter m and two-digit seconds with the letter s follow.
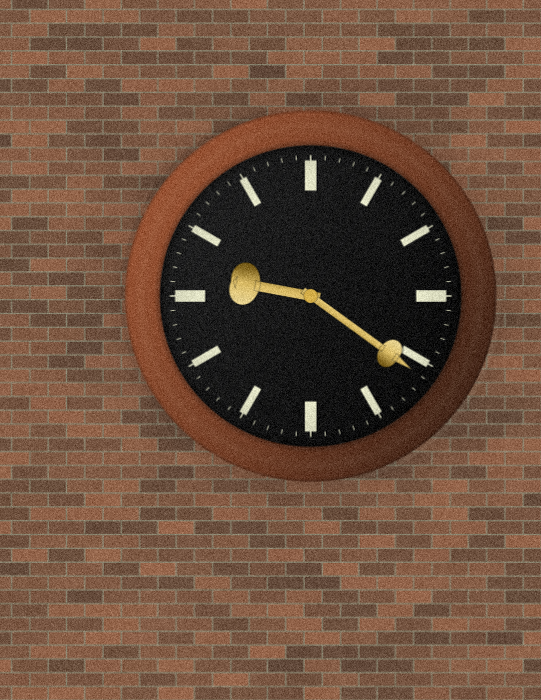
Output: 9h21
